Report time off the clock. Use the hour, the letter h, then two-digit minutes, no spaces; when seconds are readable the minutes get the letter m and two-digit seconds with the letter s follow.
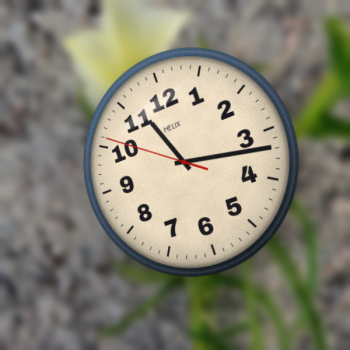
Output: 11h16m51s
